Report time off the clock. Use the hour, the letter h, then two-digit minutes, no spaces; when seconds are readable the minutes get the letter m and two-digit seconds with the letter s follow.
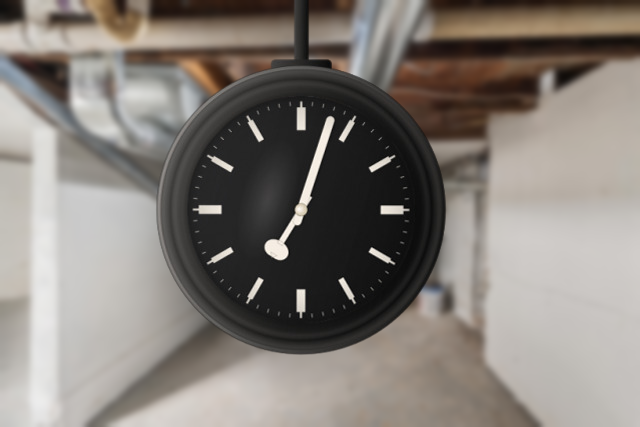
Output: 7h03
